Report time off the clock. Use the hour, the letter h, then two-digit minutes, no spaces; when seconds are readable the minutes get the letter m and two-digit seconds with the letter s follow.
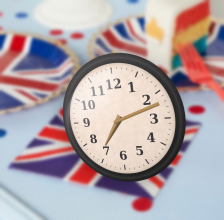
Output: 7h12
